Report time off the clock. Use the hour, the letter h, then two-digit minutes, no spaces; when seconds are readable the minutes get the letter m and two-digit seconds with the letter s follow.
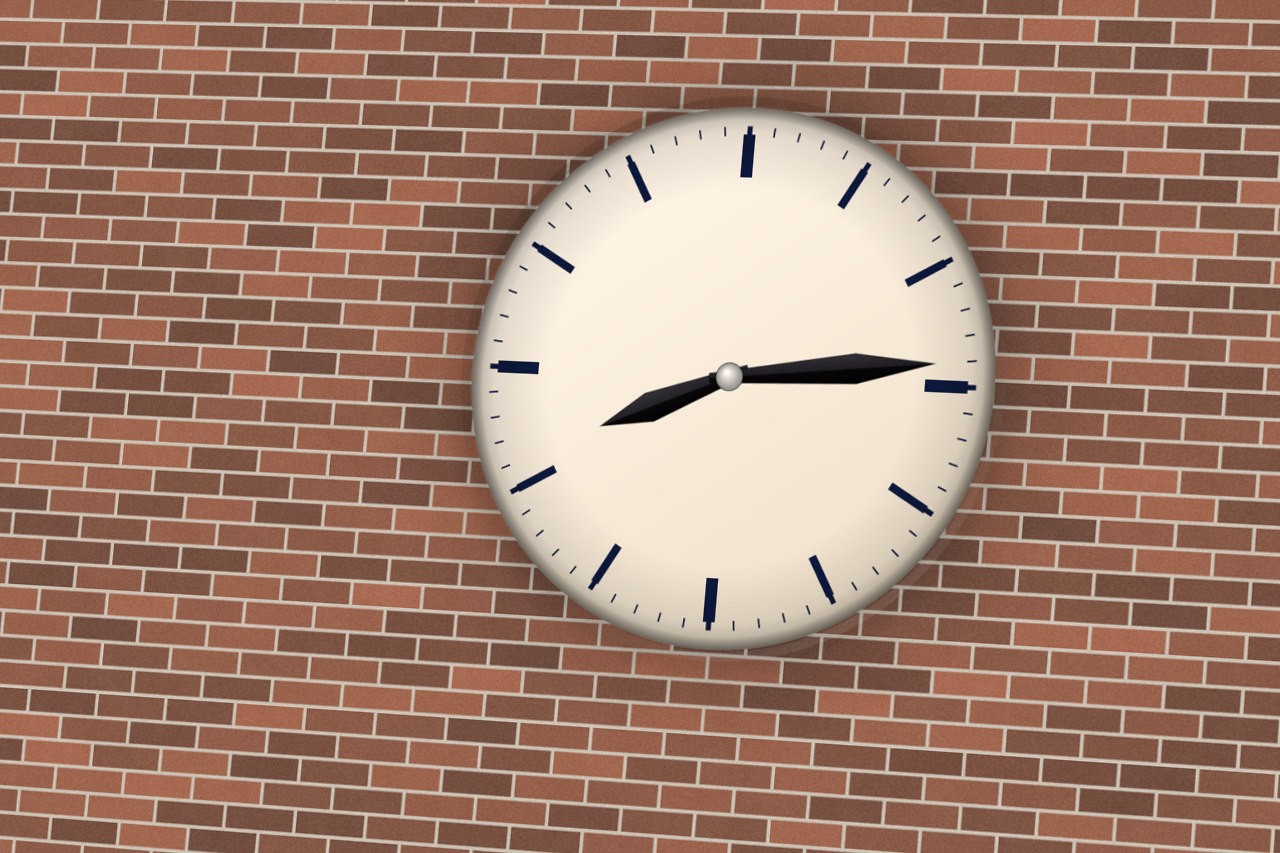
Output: 8h14
